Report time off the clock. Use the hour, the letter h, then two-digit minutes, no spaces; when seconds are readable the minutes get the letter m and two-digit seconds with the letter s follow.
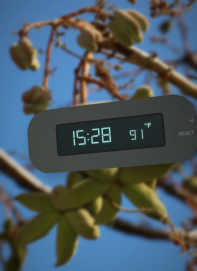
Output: 15h28
